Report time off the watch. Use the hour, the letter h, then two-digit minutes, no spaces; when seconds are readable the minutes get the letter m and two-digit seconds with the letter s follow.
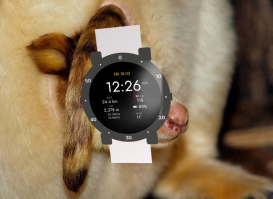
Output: 12h26
